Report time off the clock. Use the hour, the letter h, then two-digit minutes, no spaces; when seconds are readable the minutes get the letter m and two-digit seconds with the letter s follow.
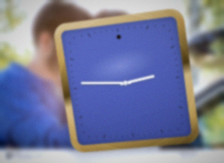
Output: 2h46
